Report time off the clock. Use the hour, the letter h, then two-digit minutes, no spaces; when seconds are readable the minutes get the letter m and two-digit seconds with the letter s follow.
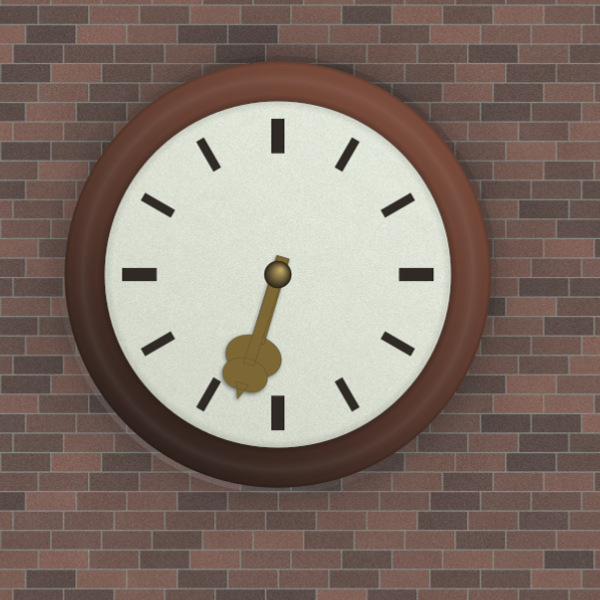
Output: 6h33
